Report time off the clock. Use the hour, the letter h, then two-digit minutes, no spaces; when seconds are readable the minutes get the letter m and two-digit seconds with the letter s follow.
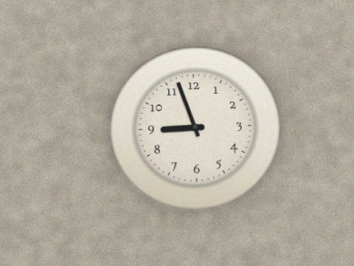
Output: 8h57
